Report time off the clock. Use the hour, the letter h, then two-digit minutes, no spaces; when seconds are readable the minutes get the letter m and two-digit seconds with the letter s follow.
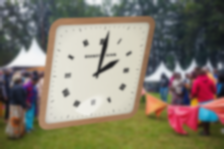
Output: 2h01
